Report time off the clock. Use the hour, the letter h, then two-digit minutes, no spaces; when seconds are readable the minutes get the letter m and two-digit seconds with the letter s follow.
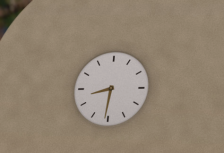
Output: 8h31
